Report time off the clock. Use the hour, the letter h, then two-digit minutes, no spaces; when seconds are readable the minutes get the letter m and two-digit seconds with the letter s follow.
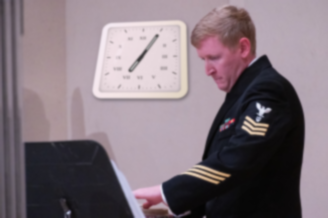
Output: 7h05
